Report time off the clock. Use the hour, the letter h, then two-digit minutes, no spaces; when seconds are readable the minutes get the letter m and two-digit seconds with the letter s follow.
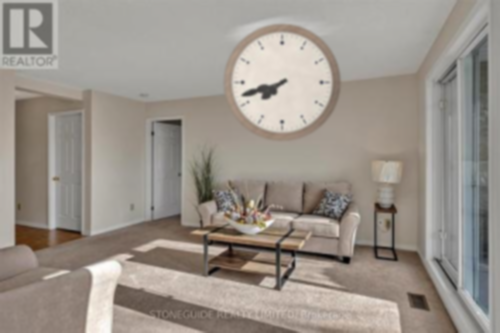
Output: 7h42
